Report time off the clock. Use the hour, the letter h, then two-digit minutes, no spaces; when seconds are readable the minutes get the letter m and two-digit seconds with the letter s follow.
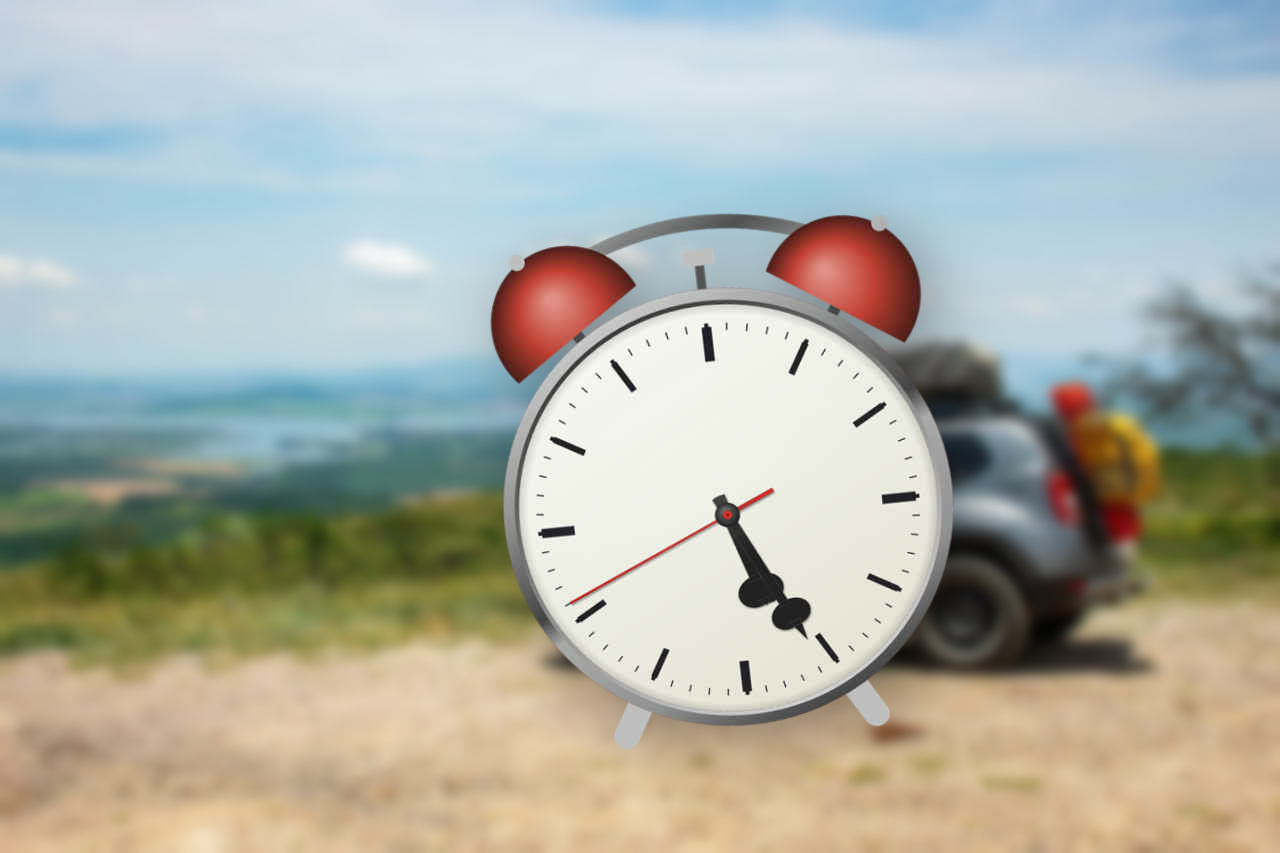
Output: 5h25m41s
